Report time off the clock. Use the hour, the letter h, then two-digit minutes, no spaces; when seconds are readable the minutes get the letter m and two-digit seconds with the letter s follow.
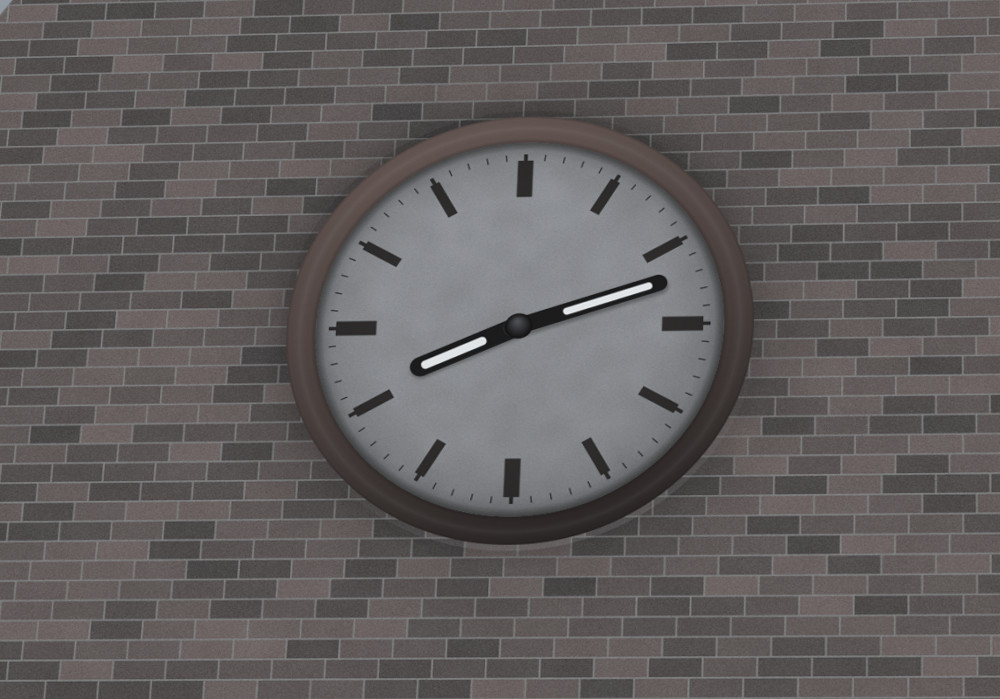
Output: 8h12
